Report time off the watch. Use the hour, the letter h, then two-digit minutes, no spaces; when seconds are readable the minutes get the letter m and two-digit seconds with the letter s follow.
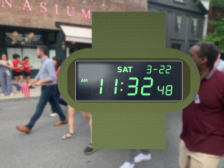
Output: 11h32m48s
